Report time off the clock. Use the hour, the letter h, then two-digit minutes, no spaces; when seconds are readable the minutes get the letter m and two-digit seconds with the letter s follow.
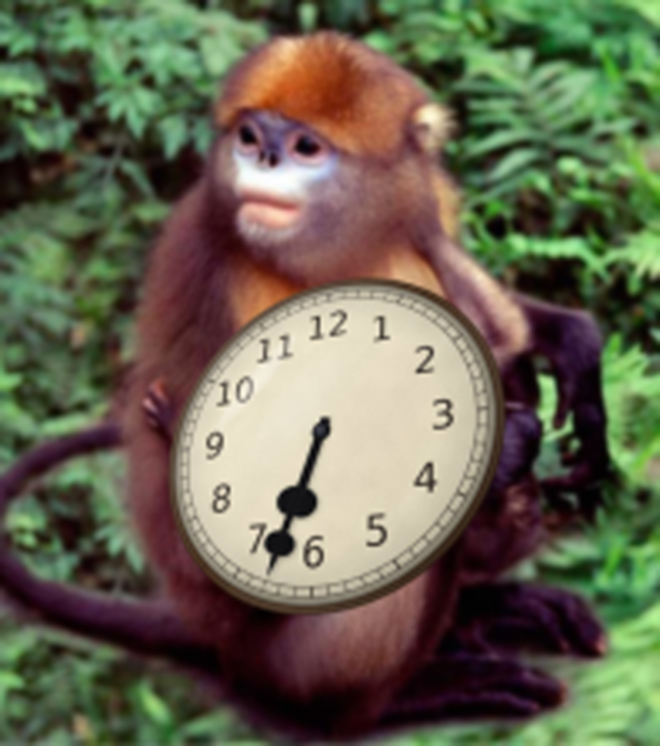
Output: 6h33
